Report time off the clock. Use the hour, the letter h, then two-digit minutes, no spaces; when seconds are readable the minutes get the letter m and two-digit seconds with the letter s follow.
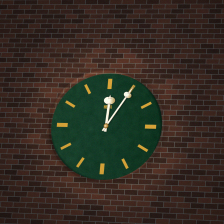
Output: 12h05
